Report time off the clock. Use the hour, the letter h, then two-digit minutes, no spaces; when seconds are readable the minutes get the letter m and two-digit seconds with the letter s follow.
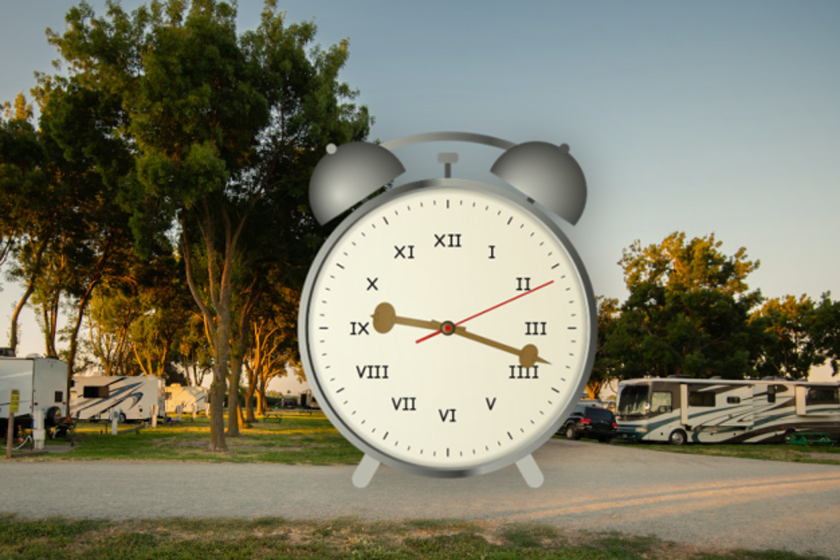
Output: 9h18m11s
